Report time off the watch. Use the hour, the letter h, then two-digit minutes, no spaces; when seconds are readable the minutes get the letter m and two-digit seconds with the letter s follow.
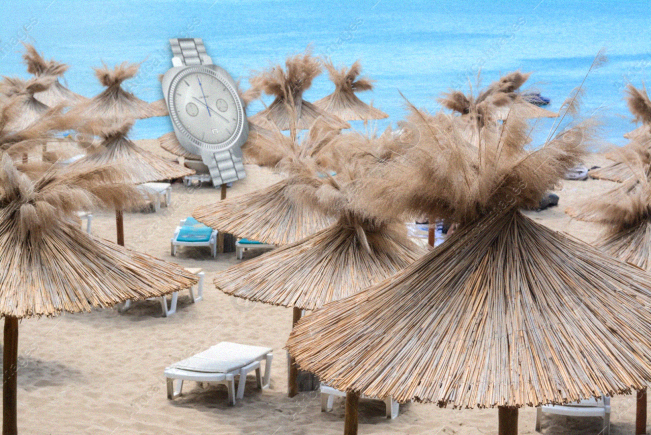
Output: 10h22
